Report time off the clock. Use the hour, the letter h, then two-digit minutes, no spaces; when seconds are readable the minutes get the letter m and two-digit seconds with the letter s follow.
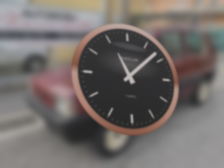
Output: 11h08
